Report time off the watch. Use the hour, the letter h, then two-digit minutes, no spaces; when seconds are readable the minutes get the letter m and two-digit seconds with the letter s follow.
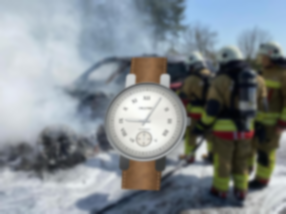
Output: 9h05
